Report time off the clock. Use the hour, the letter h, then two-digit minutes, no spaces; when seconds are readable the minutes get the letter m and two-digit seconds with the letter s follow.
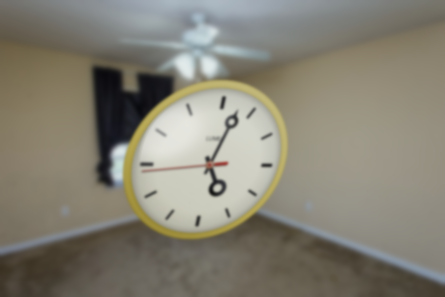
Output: 5h02m44s
